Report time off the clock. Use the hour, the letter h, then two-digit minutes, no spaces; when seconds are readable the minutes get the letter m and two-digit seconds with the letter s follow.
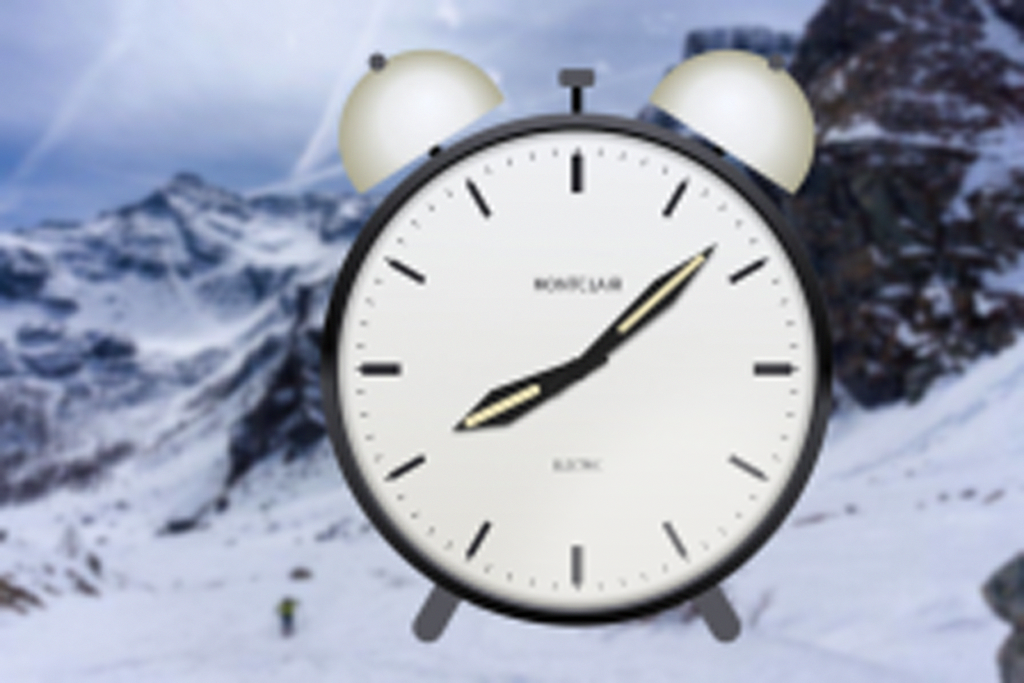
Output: 8h08
